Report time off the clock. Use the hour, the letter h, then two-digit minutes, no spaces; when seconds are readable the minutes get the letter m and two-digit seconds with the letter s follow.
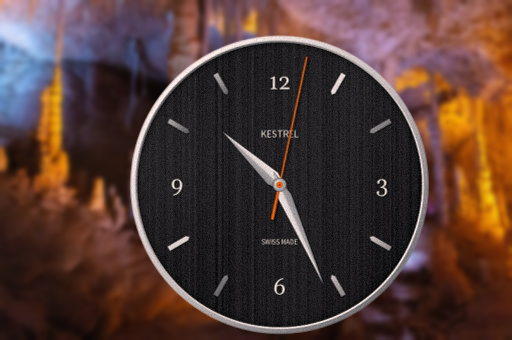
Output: 10h26m02s
